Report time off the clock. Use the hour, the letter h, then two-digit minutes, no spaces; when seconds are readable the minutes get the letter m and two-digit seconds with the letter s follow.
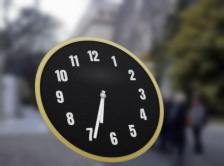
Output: 6h34
